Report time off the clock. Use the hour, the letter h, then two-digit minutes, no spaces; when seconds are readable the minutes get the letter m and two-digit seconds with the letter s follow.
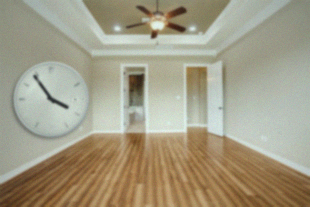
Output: 3h54
